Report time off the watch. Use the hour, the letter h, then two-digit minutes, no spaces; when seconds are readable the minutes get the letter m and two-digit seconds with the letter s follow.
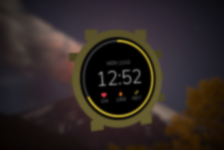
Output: 12h52
